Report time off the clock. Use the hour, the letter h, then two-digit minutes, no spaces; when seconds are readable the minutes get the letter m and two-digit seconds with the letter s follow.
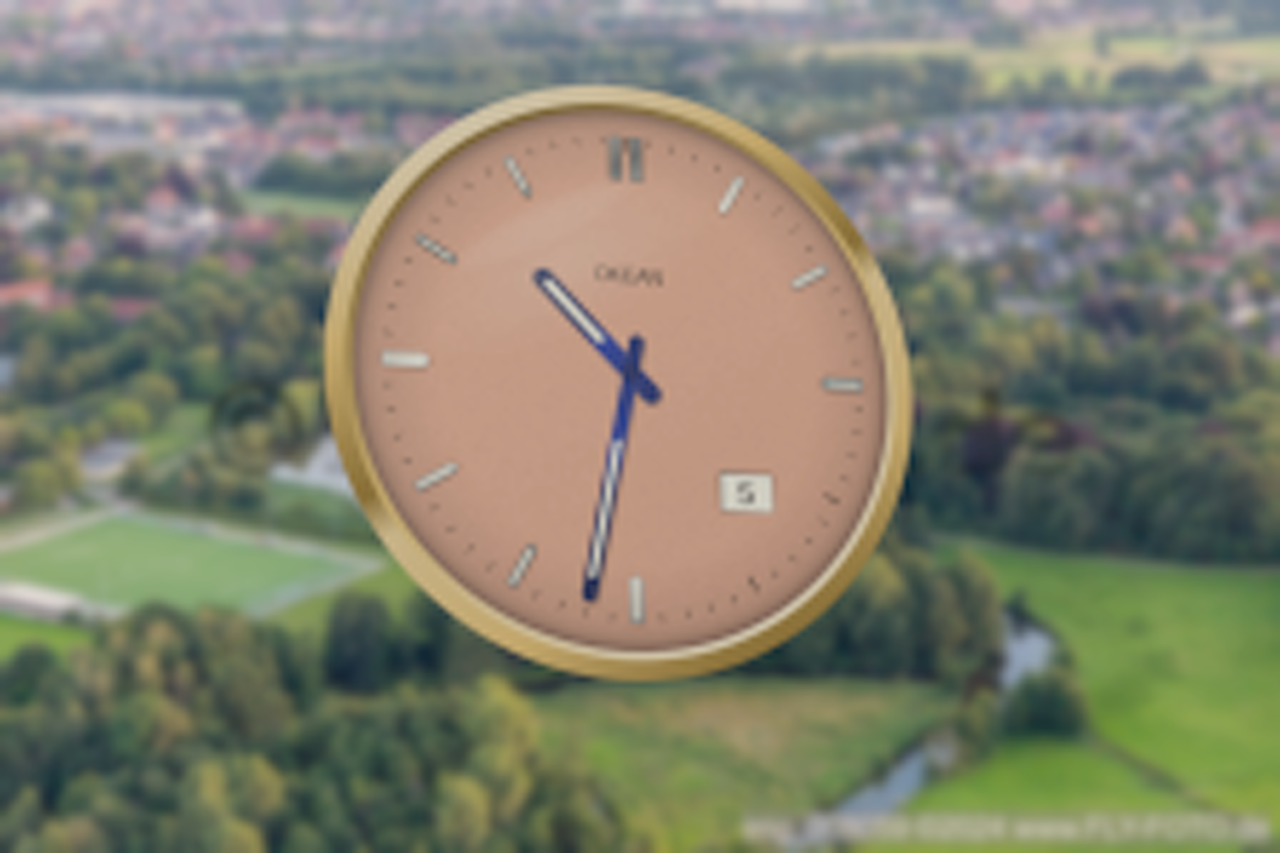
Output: 10h32
